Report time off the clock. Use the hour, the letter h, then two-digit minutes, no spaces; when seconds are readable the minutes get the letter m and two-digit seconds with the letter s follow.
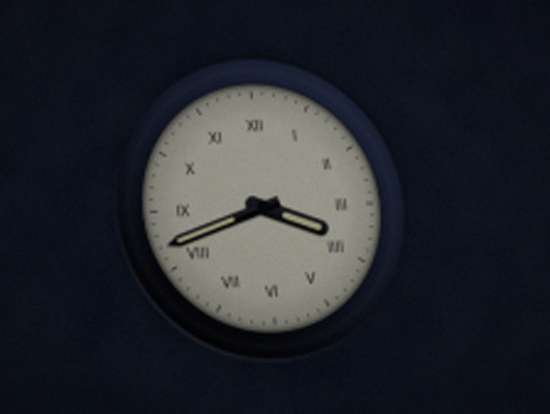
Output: 3h42
